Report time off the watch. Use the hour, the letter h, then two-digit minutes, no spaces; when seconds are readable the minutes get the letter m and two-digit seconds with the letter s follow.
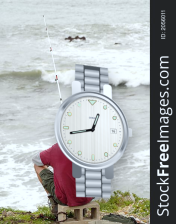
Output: 12h43
